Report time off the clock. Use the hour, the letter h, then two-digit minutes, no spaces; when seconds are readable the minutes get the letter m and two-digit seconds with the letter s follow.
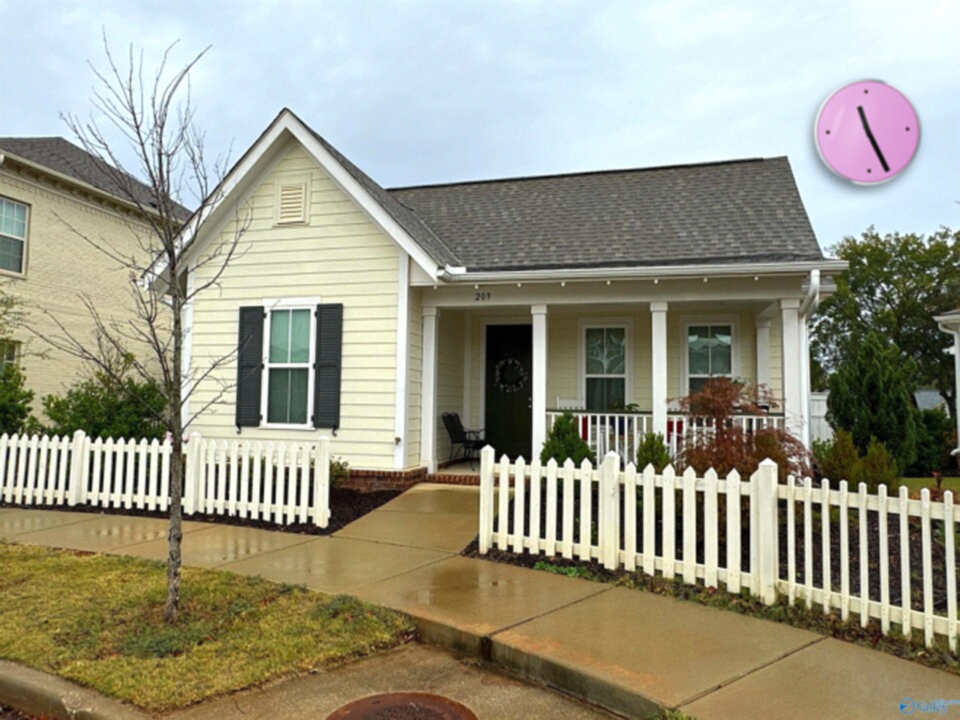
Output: 11h26
